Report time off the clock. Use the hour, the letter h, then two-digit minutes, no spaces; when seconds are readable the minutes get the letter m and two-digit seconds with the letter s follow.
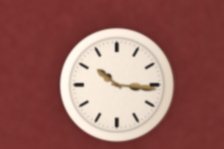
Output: 10h16
